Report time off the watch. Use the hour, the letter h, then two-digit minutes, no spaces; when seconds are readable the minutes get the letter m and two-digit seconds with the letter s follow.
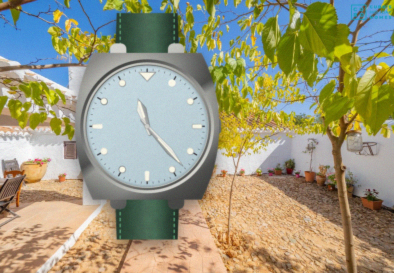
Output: 11h23
